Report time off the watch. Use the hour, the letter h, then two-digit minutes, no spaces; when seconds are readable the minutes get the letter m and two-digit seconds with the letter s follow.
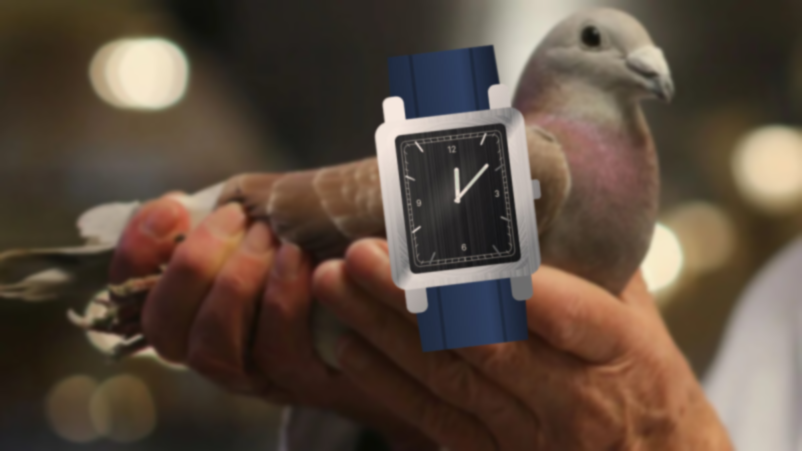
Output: 12h08
